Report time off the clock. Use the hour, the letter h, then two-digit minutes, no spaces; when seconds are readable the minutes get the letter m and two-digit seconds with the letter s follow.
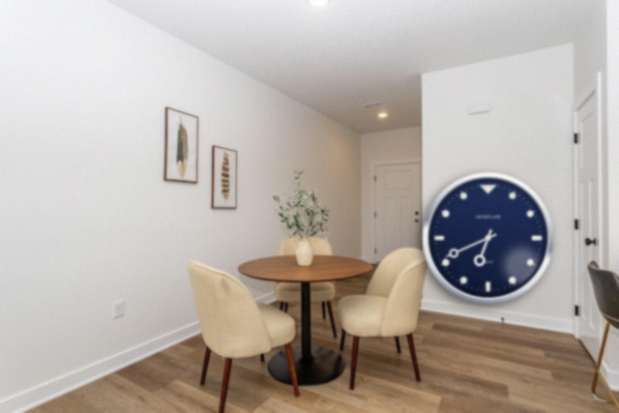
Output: 6h41
